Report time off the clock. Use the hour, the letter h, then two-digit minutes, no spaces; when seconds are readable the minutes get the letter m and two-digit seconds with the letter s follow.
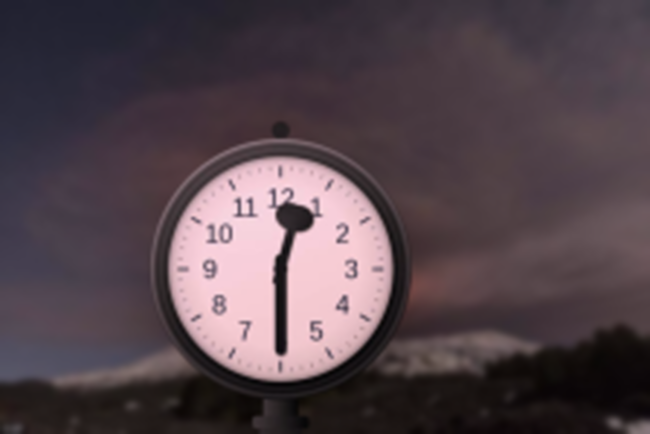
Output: 12h30
